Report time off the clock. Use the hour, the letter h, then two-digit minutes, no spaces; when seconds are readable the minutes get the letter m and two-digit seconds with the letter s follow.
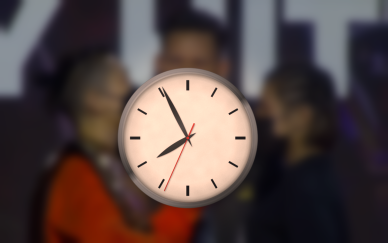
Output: 7h55m34s
